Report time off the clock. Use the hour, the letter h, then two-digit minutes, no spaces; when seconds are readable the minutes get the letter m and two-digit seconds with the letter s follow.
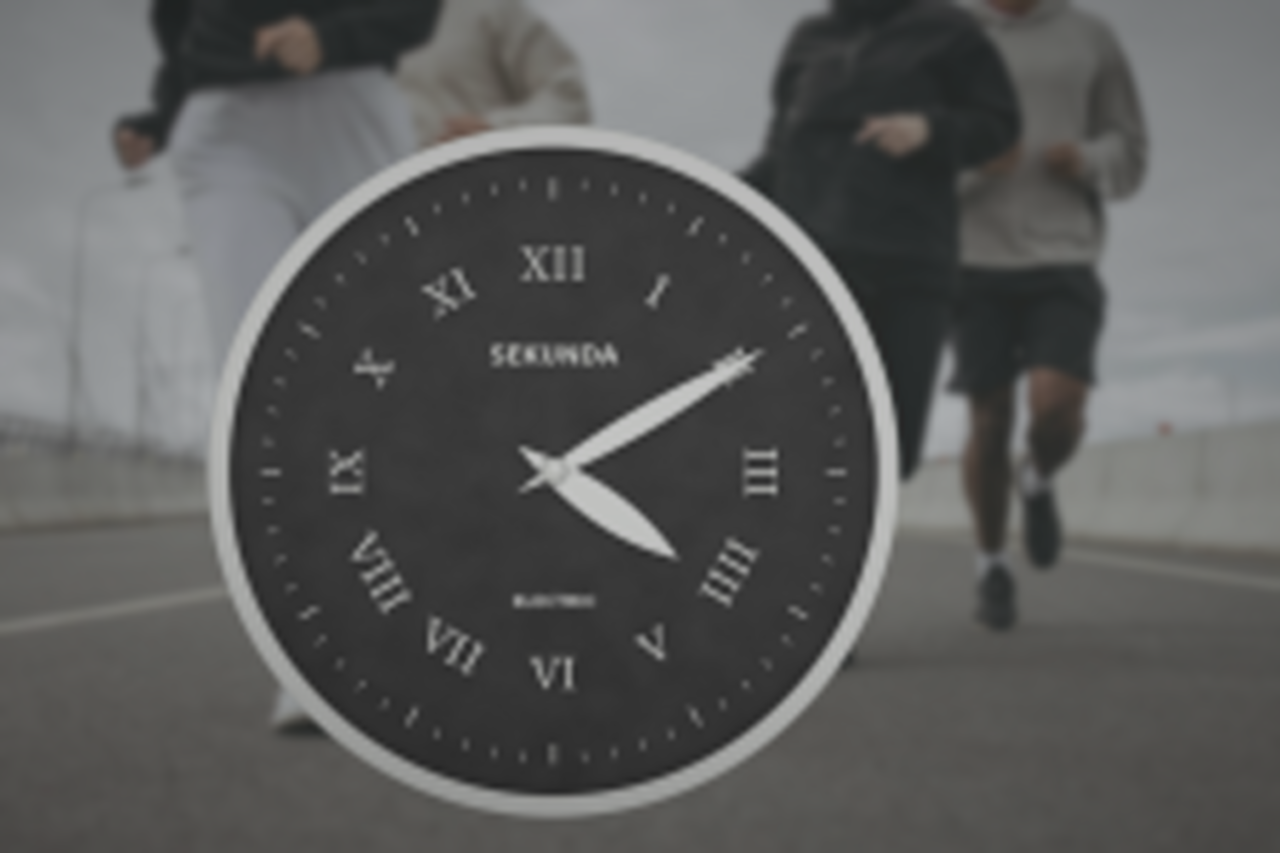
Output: 4h10
